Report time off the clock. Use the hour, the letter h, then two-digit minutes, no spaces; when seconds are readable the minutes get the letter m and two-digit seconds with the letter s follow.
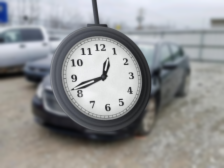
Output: 12h42
